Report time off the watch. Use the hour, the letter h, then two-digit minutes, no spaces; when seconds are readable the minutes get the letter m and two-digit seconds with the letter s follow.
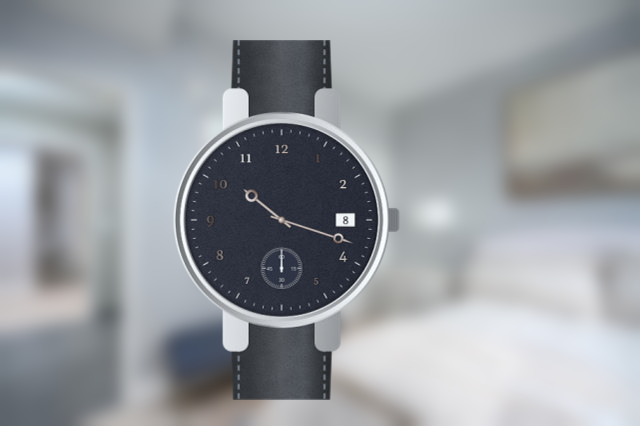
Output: 10h18
